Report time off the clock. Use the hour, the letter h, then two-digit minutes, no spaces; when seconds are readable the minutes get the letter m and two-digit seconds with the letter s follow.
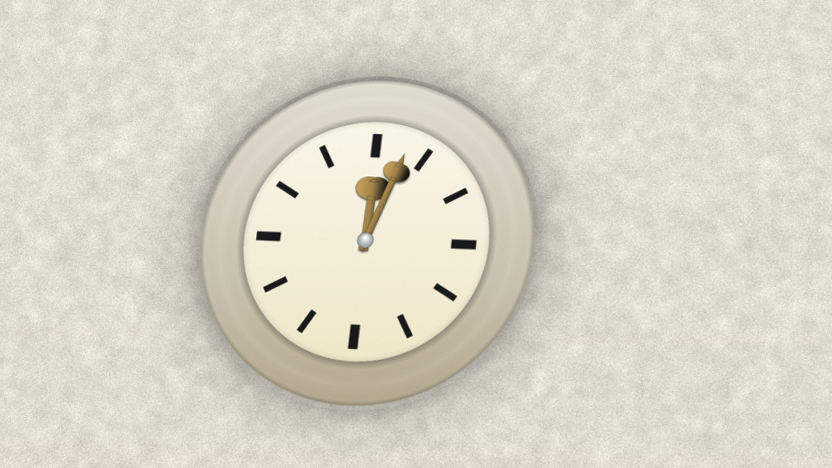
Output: 12h03
